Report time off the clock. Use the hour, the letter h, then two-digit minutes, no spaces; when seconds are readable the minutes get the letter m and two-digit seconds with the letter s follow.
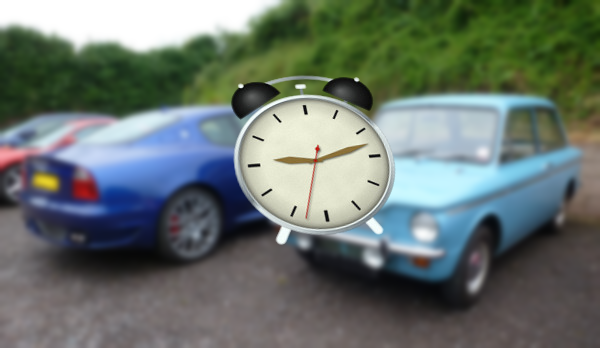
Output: 9h12m33s
